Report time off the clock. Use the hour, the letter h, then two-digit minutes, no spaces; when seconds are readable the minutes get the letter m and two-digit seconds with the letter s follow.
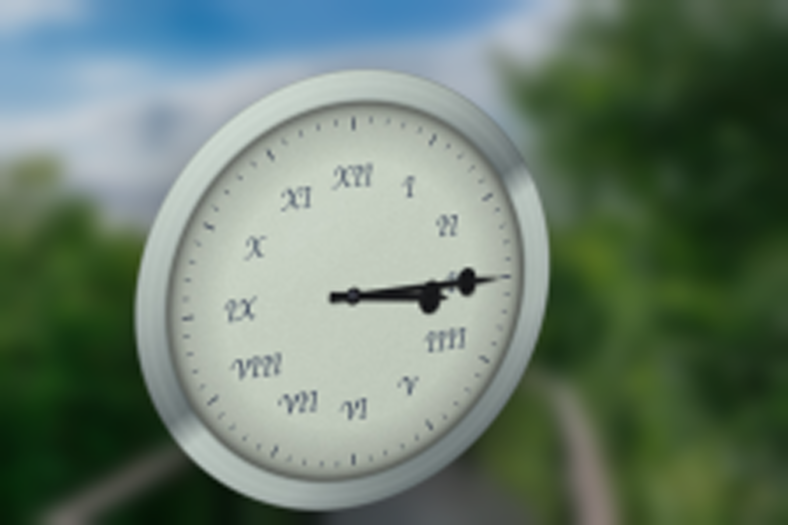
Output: 3h15
